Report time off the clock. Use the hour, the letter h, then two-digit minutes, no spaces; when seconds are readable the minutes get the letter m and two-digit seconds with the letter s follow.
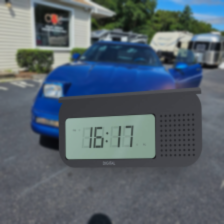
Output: 16h17
